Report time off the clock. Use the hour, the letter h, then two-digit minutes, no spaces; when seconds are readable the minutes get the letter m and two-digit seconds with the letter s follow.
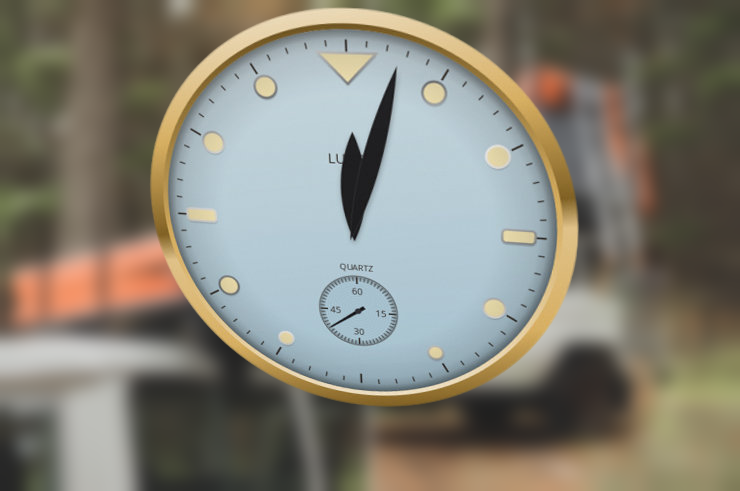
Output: 12h02m39s
